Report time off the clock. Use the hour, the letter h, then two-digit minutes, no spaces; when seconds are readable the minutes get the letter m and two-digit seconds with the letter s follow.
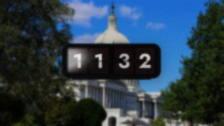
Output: 11h32
